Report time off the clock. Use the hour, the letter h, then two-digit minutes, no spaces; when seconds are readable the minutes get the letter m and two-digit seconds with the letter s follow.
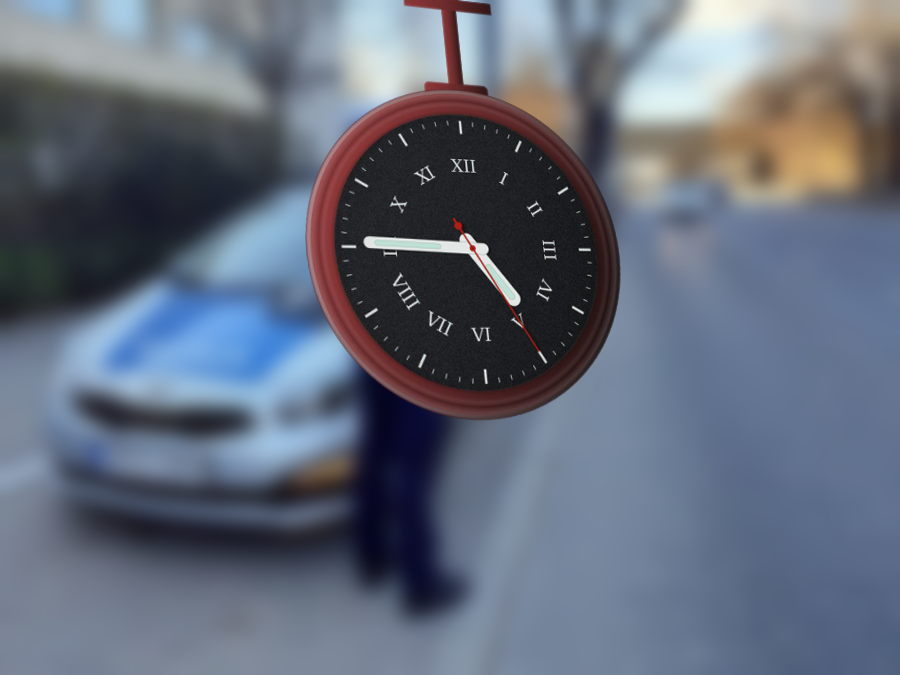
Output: 4h45m25s
